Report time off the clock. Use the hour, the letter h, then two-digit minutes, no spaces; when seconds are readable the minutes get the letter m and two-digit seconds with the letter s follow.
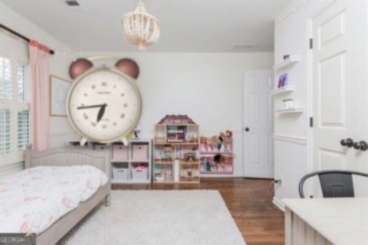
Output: 6h44
